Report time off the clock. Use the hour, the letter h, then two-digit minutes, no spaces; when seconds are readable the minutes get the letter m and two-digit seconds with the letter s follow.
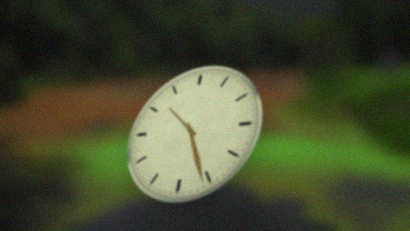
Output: 10h26
